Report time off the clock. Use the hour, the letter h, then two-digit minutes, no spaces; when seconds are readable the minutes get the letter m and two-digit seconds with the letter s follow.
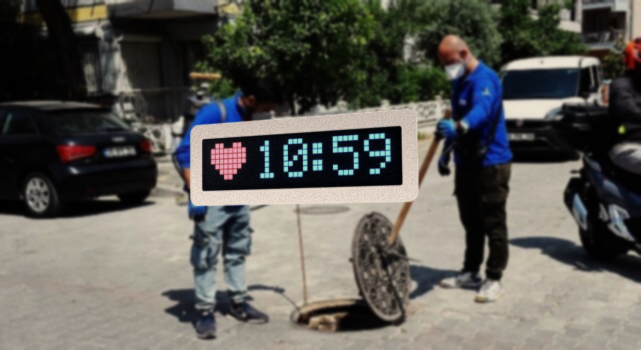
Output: 10h59
